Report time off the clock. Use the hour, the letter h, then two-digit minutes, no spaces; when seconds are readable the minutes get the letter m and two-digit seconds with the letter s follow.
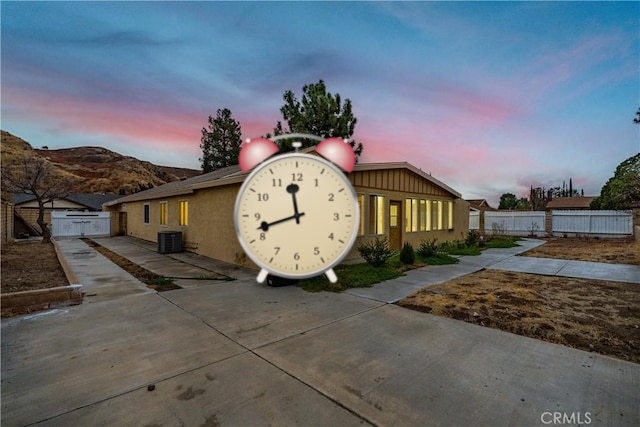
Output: 11h42
